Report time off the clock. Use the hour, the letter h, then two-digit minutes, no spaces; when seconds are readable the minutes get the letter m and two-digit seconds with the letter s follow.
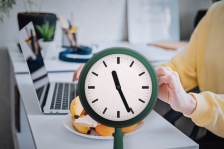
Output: 11h26
